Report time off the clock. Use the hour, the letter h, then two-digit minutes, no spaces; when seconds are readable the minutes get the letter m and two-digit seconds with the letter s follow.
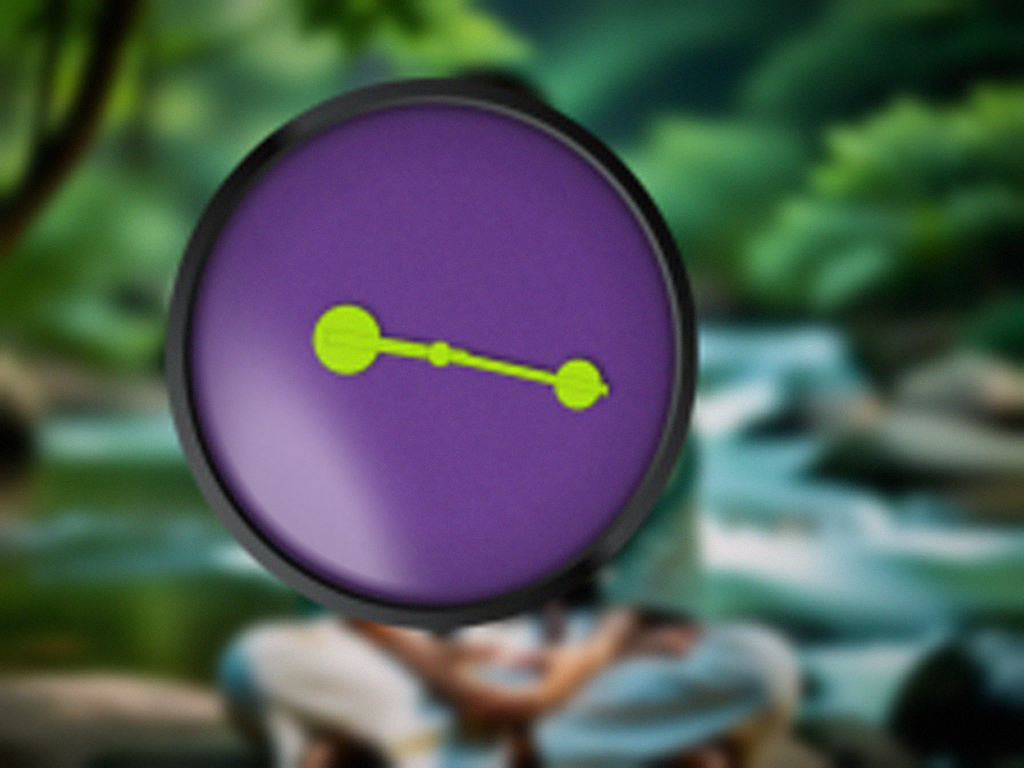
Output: 9h17
